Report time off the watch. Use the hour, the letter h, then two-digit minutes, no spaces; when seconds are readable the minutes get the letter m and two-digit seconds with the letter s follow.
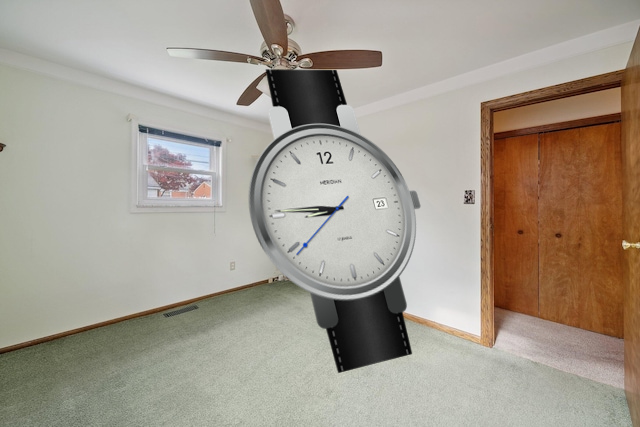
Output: 8h45m39s
